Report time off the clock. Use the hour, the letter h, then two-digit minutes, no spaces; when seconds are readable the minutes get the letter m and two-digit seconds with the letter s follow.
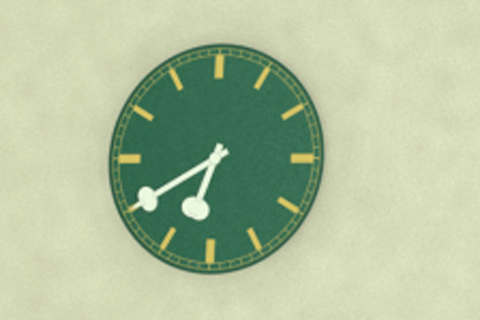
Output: 6h40
